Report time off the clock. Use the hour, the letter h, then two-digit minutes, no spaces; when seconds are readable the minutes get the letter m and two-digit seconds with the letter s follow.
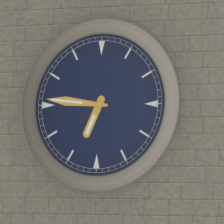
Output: 6h46
